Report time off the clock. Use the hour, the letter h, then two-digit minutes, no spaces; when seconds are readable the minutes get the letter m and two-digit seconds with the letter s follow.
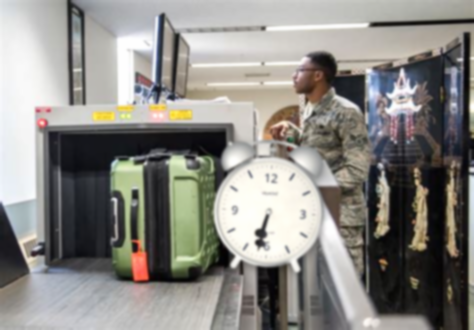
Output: 6h32
